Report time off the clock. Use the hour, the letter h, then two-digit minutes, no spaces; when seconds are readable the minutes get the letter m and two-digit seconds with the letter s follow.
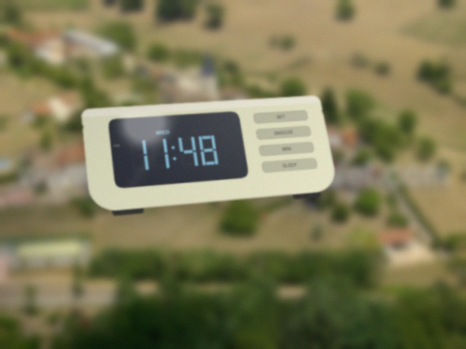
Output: 11h48
